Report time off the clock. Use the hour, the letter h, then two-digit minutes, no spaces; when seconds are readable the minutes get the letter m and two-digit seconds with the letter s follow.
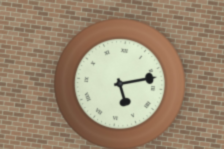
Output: 5h12
